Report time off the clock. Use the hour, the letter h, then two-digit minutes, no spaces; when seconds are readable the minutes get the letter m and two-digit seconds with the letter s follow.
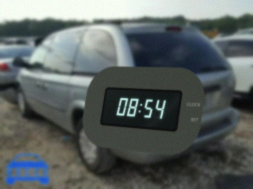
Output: 8h54
